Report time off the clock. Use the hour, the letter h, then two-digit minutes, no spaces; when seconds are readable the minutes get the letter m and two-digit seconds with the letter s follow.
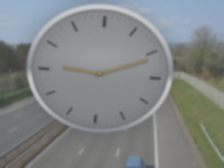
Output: 9h11
